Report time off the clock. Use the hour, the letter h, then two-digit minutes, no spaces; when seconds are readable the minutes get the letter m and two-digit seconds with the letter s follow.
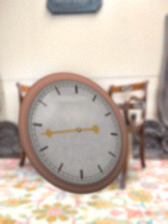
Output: 2h43
